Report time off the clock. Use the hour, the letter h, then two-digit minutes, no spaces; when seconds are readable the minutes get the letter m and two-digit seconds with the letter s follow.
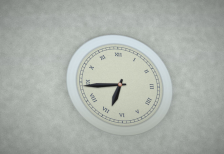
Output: 6h44
